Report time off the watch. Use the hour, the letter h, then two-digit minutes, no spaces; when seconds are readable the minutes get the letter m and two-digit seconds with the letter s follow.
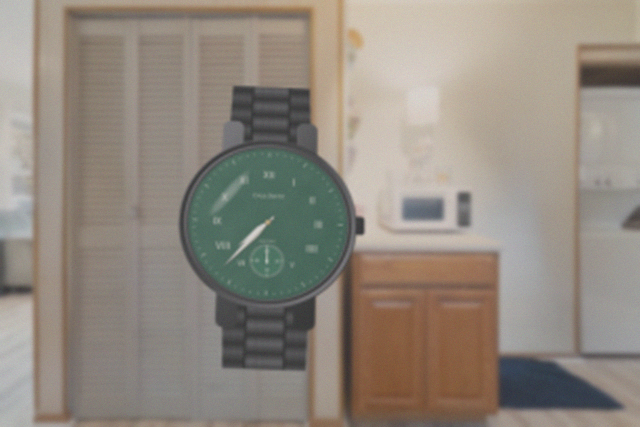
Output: 7h37
